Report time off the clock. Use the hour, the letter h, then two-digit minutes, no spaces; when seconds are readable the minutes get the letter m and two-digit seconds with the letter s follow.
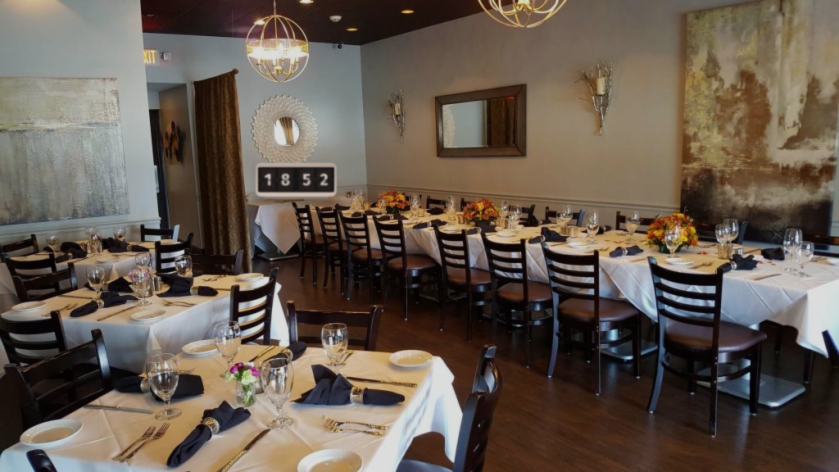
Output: 18h52
